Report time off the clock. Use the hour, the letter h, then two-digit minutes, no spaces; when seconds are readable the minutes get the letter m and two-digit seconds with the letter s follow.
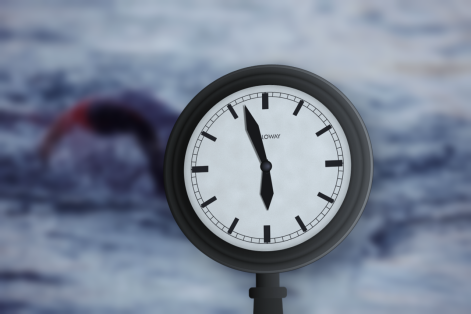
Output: 5h57
